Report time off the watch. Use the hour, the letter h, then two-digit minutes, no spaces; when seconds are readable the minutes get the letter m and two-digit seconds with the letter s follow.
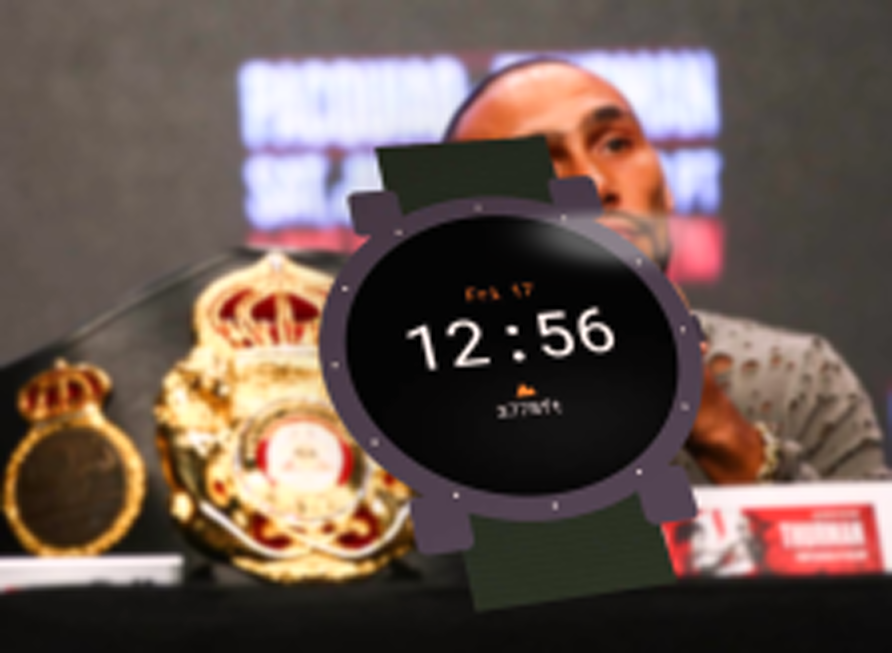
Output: 12h56
